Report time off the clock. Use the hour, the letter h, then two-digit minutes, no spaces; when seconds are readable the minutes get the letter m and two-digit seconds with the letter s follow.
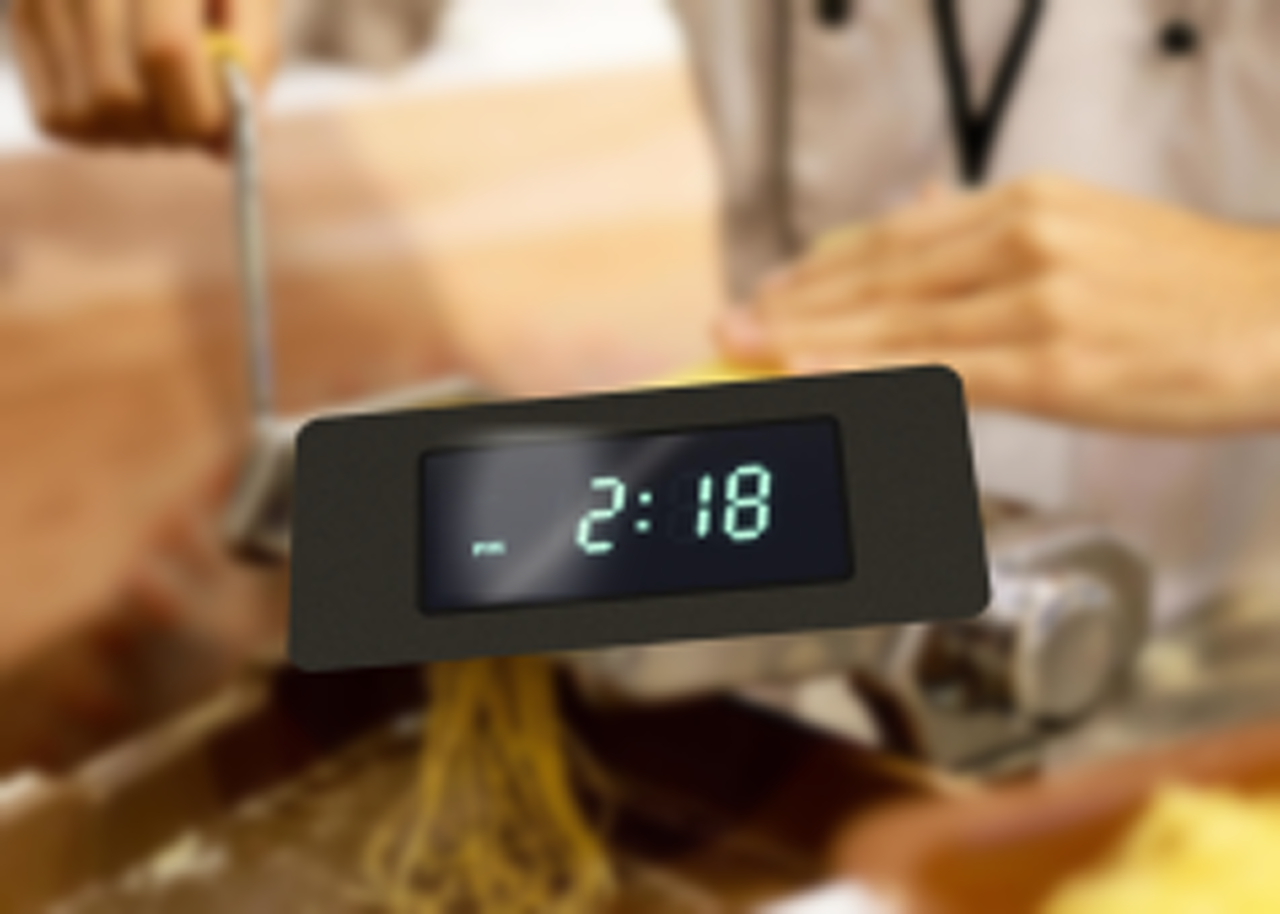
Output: 2h18
